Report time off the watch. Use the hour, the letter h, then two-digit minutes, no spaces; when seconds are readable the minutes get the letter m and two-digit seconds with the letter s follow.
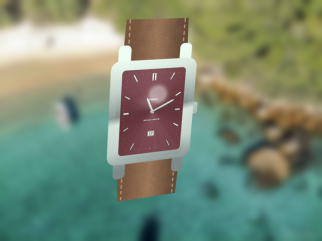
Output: 11h11
